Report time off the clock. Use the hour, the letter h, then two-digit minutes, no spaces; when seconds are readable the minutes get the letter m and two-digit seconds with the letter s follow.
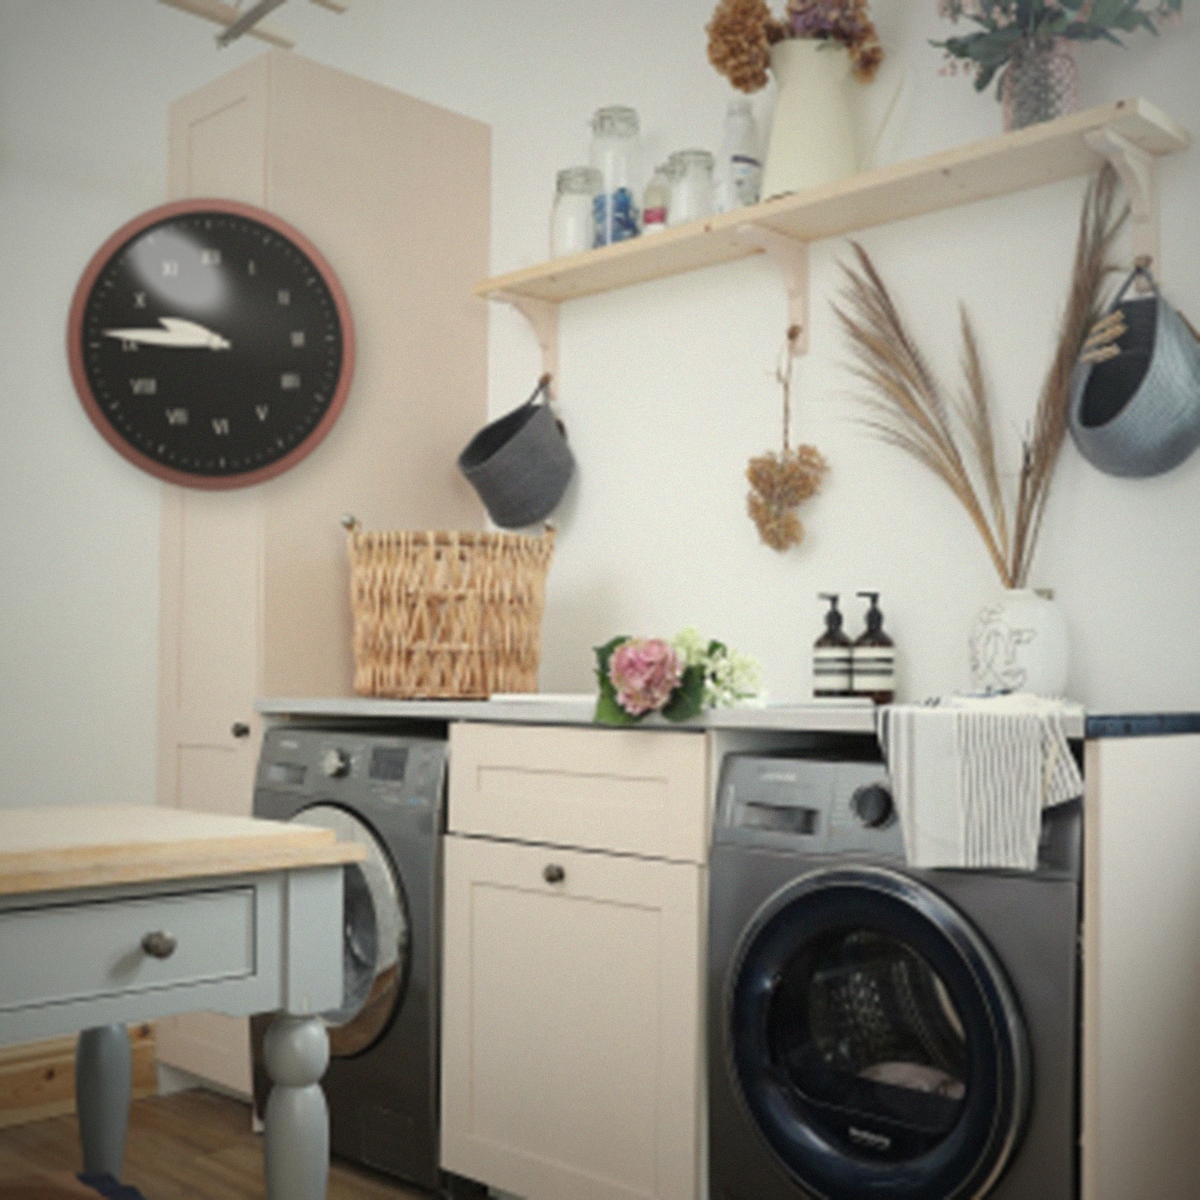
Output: 9h46
